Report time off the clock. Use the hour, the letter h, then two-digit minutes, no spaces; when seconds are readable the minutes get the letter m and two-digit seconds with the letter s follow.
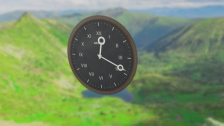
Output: 12h19
